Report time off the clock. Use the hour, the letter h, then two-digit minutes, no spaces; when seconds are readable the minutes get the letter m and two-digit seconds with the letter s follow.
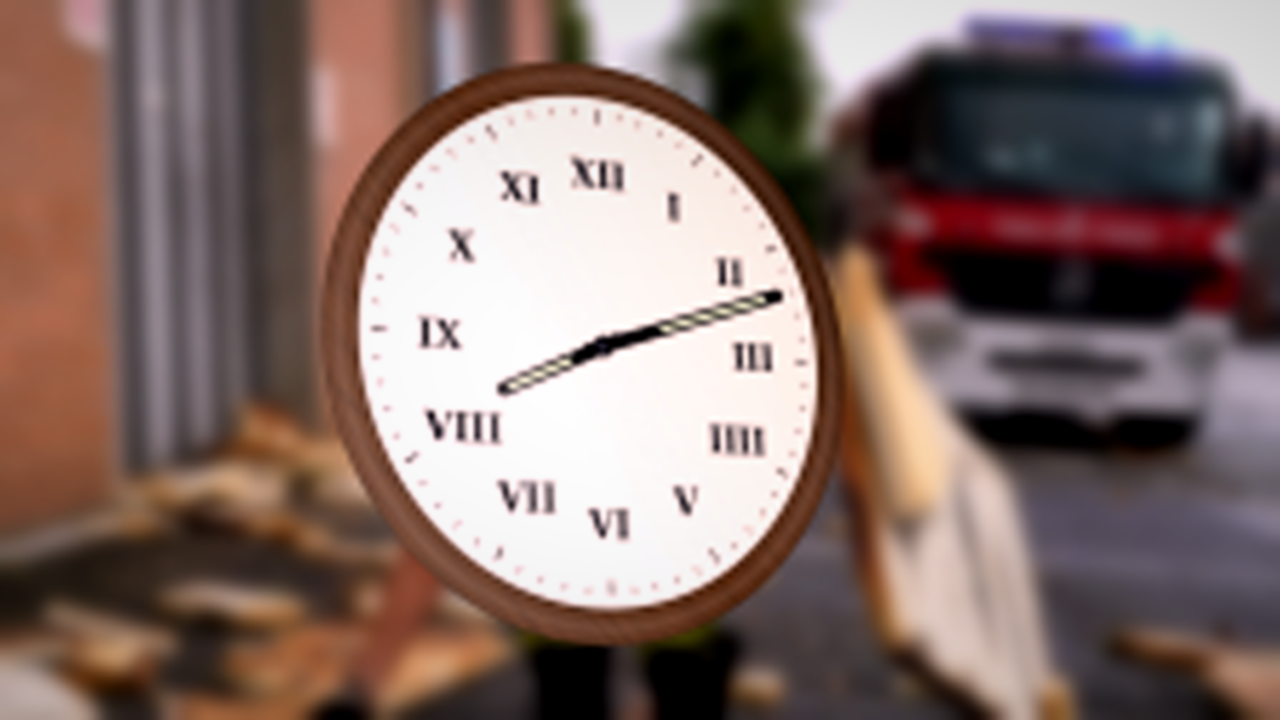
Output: 8h12
